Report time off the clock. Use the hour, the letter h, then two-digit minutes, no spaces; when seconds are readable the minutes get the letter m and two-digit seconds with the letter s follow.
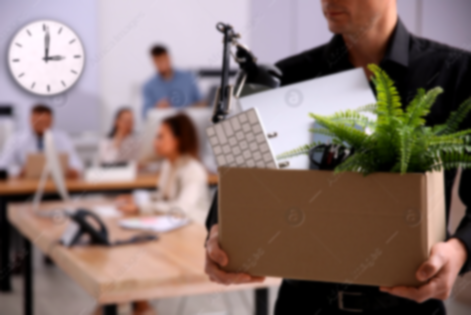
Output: 3h01
